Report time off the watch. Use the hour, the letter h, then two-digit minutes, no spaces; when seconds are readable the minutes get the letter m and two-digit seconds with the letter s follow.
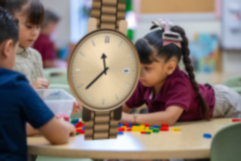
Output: 11h38
